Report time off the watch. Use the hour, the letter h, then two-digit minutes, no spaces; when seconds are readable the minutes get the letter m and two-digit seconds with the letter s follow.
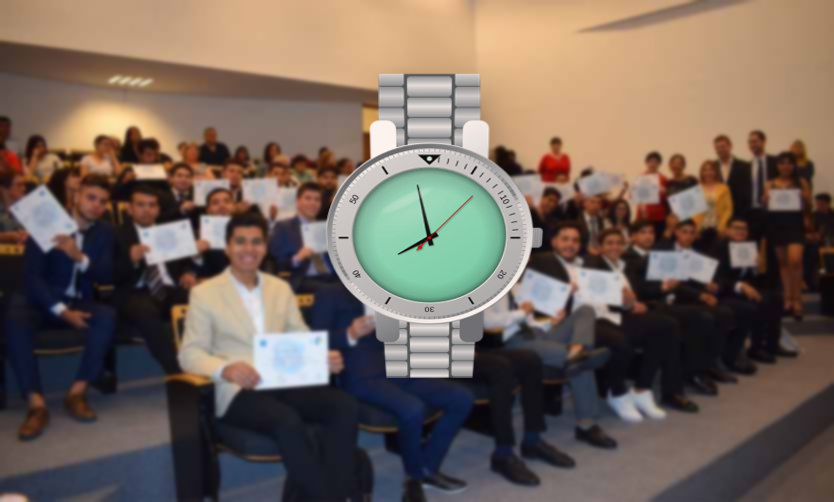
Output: 7h58m07s
